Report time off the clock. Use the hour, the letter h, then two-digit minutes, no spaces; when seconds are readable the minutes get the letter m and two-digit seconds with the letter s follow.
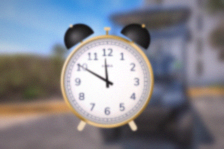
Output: 11h50
